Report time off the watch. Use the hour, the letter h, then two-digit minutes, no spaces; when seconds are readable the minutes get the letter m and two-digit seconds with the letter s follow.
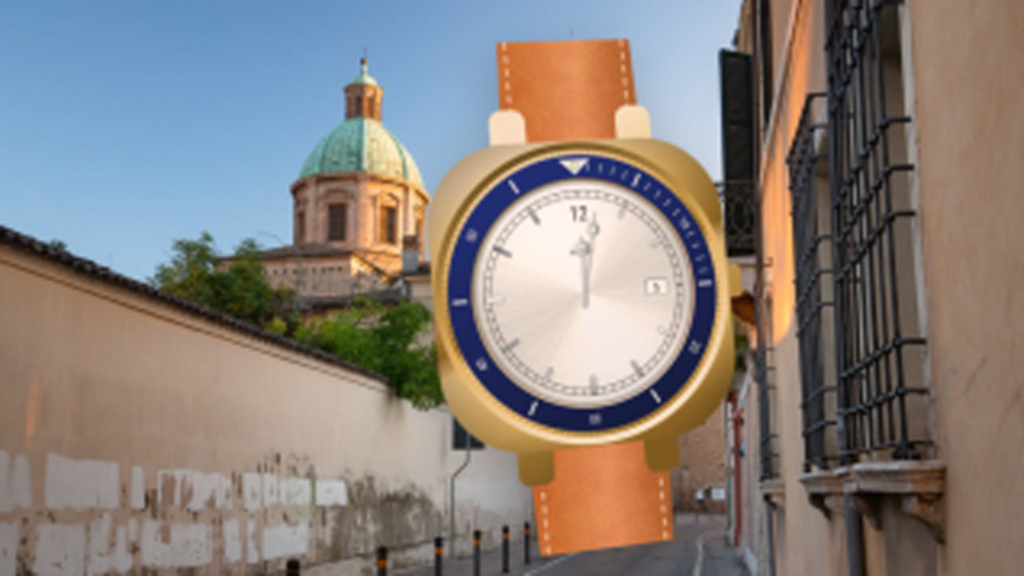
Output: 12h02
